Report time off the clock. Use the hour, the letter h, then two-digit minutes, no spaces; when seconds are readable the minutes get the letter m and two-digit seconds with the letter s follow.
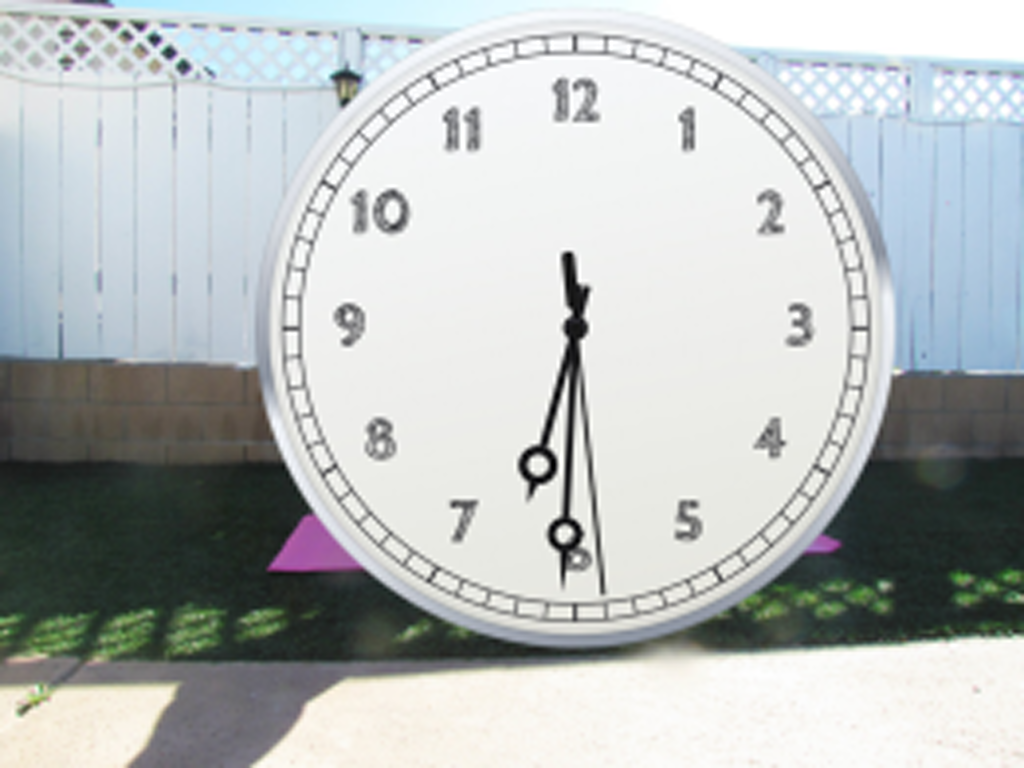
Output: 6h30m29s
